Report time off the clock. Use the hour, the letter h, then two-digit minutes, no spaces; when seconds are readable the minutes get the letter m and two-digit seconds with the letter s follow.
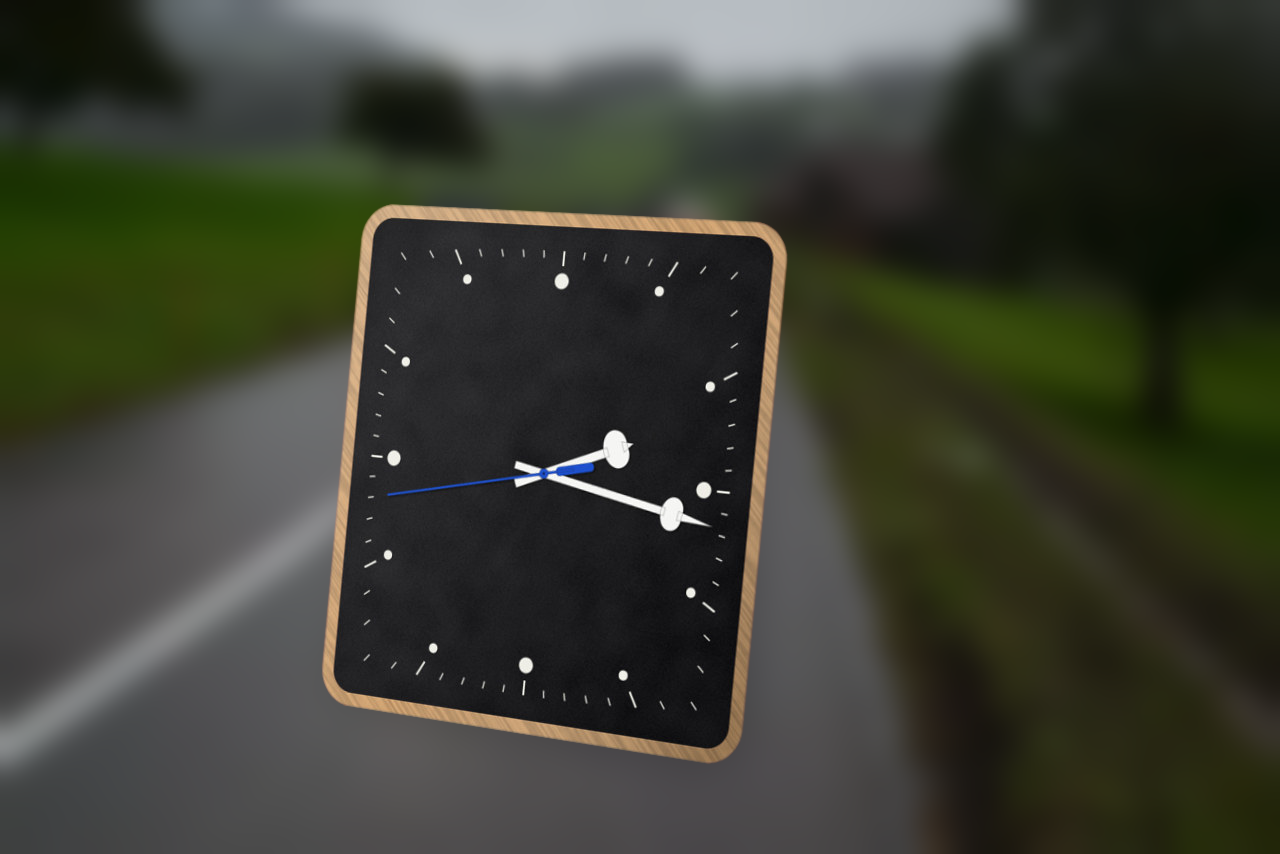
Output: 2h16m43s
